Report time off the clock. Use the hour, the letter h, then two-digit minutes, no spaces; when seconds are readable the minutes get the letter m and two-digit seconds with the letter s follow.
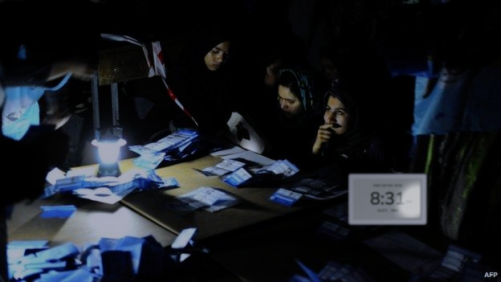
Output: 8h31
